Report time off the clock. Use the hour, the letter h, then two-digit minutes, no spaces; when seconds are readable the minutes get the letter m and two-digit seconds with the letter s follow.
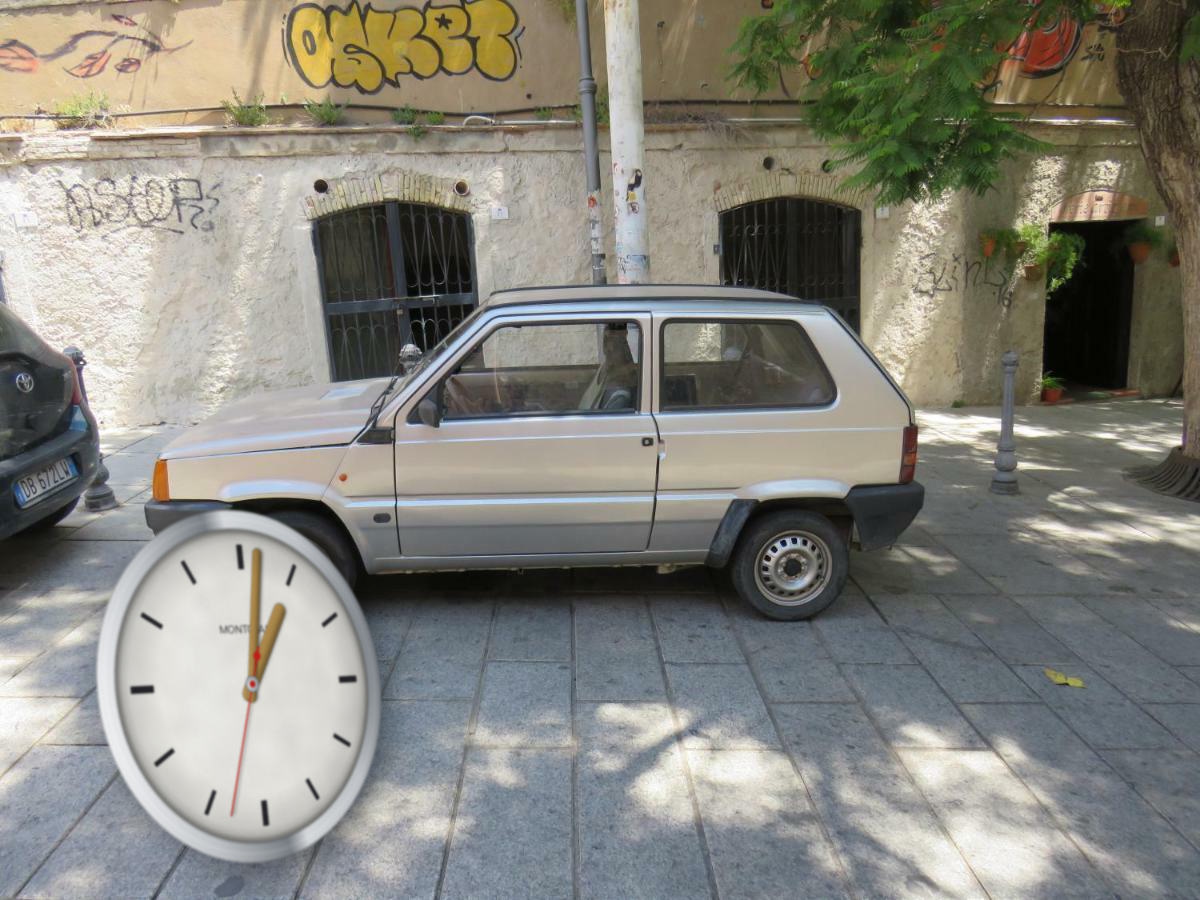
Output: 1h01m33s
